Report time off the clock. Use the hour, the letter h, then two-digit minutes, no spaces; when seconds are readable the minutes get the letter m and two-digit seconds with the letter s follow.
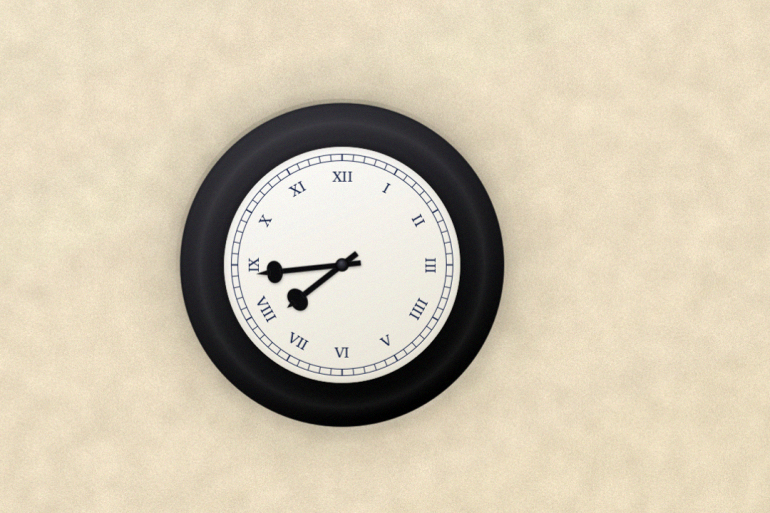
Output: 7h44
